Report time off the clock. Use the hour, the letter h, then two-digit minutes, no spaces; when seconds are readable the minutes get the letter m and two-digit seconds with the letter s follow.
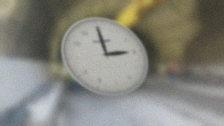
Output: 3h00
